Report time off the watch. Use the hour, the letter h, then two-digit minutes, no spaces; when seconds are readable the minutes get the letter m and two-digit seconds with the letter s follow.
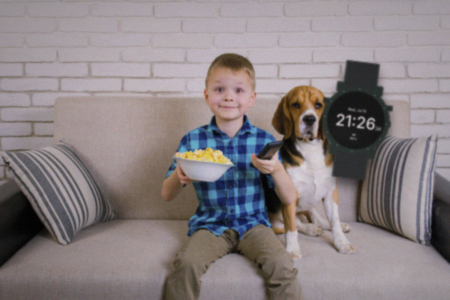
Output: 21h26
